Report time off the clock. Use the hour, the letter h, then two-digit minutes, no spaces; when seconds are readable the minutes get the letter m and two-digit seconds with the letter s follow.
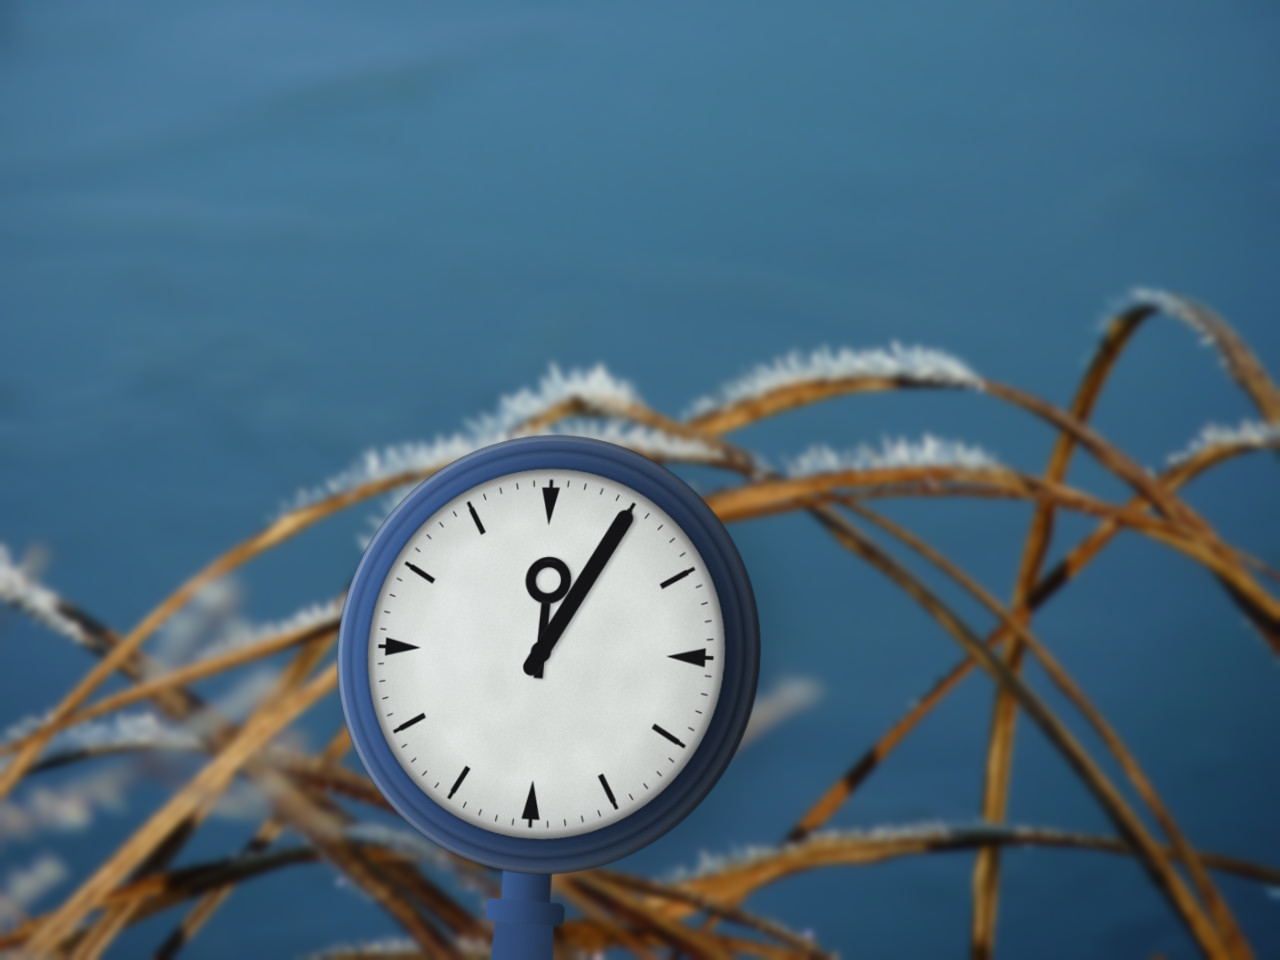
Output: 12h05
